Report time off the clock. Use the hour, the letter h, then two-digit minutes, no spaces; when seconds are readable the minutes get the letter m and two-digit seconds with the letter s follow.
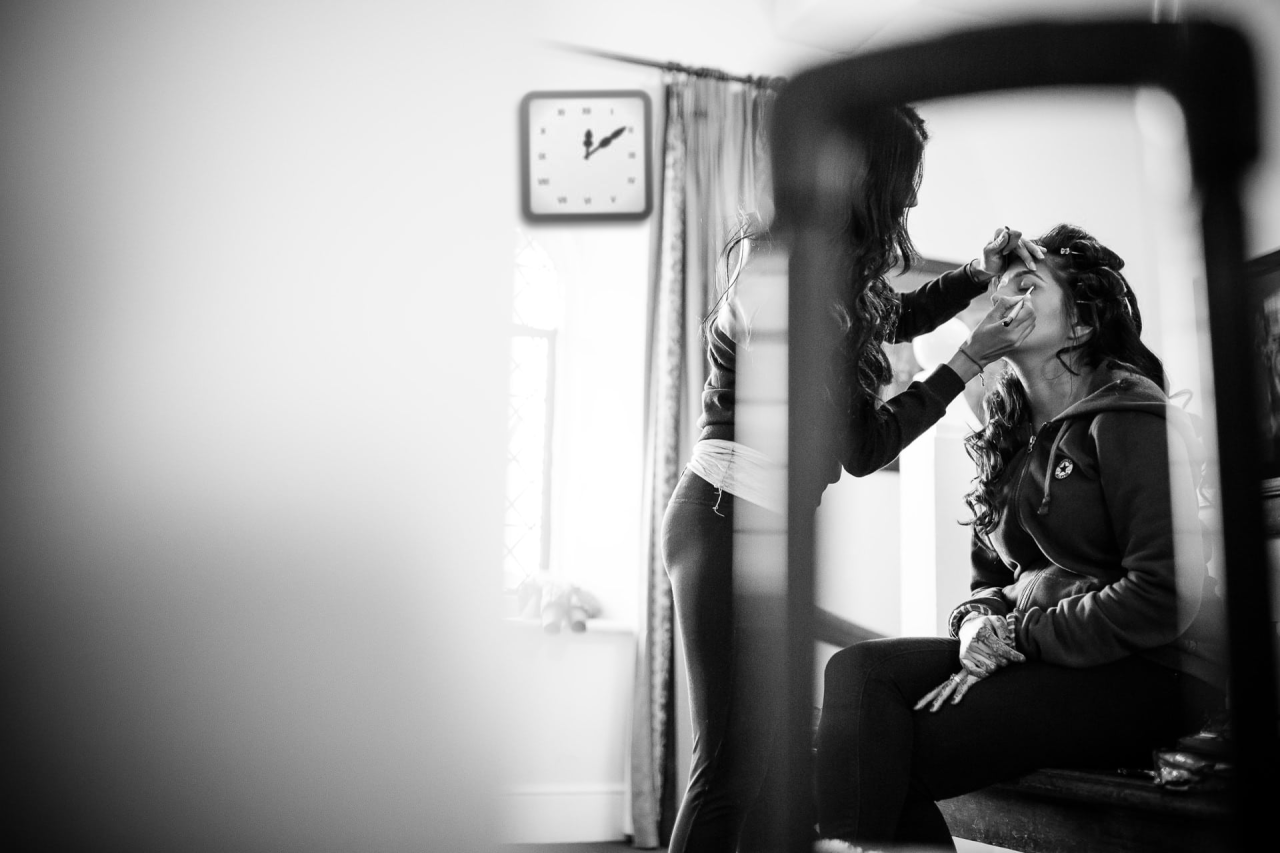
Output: 12h09
